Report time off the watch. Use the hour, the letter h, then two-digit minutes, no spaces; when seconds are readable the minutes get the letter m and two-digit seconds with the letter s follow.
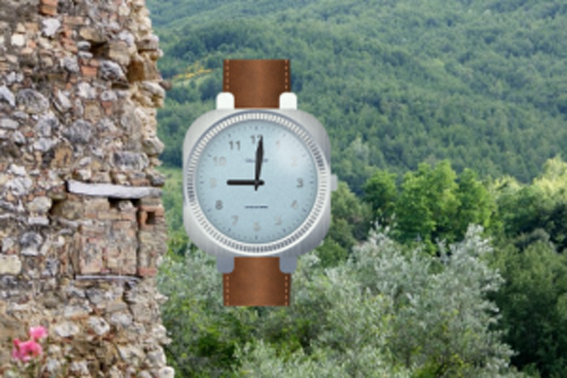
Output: 9h01
